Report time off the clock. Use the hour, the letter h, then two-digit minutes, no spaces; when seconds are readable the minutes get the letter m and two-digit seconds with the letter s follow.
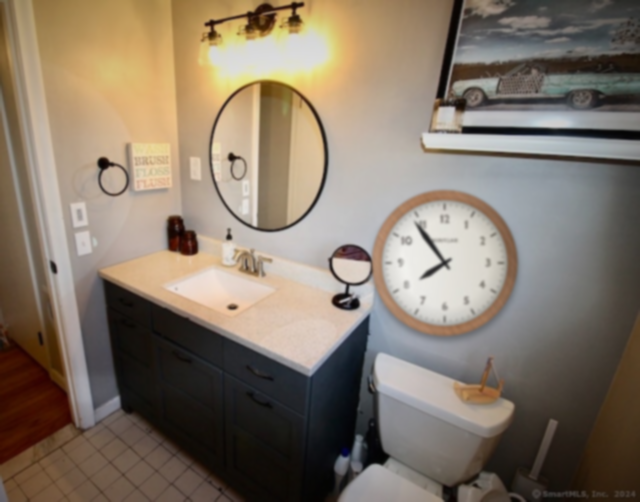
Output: 7h54
